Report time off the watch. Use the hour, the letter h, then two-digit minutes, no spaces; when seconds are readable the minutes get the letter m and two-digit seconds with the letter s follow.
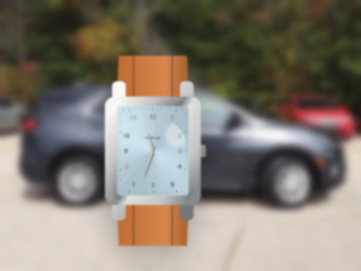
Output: 11h33
